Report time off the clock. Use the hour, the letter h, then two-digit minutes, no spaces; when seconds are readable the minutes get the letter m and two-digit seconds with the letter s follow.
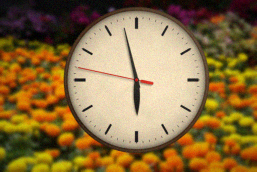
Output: 5h57m47s
